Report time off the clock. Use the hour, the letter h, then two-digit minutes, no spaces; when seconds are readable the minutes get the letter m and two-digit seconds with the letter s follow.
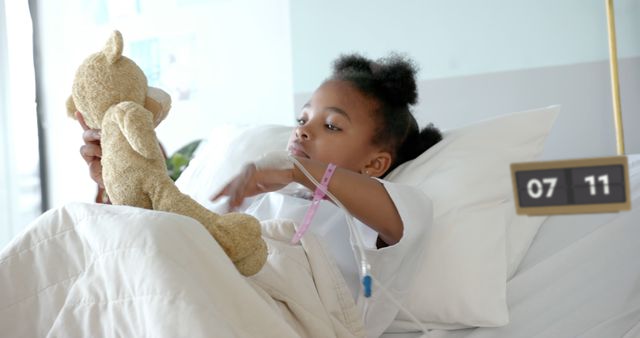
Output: 7h11
